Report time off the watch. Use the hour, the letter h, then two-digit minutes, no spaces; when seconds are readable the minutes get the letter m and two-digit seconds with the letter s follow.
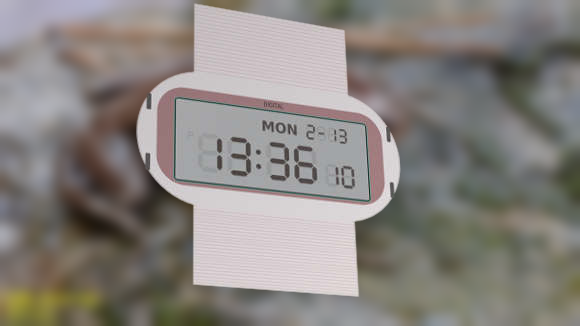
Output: 13h36m10s
